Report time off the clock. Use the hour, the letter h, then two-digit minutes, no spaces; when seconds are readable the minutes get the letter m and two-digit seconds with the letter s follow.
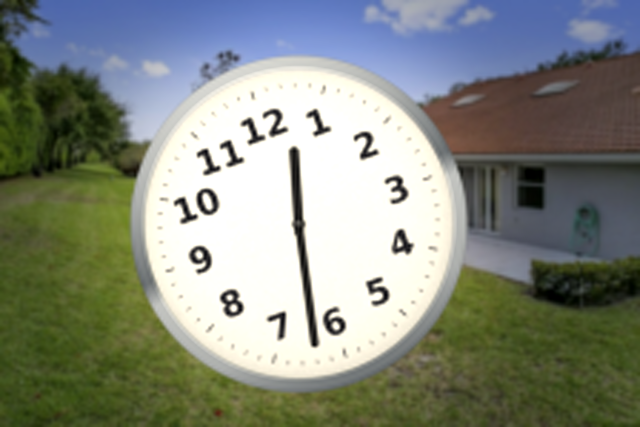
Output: 12h32
